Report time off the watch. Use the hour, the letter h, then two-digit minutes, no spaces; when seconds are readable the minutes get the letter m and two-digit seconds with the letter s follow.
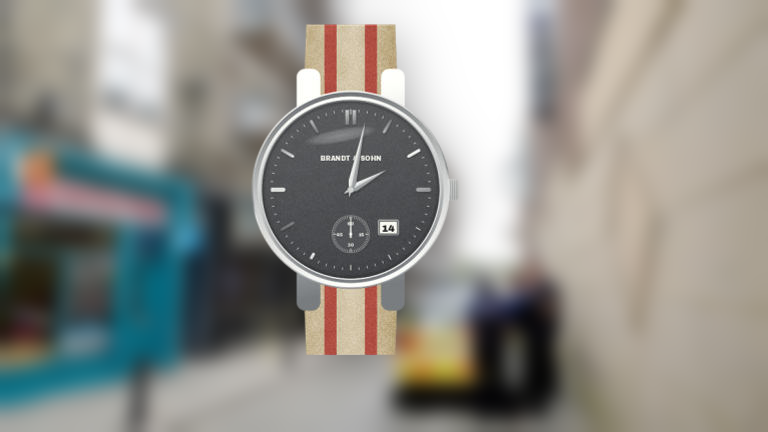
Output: 2h02
